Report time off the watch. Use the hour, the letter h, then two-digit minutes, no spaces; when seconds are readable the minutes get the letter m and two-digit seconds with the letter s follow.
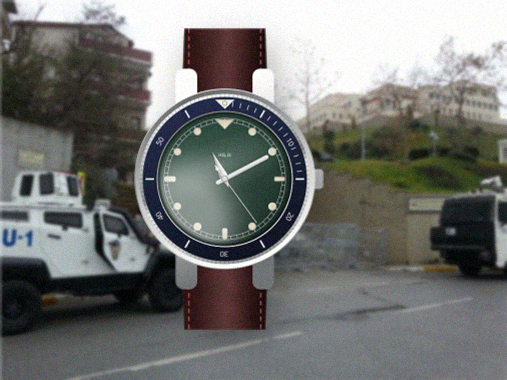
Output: 11h10m24s
